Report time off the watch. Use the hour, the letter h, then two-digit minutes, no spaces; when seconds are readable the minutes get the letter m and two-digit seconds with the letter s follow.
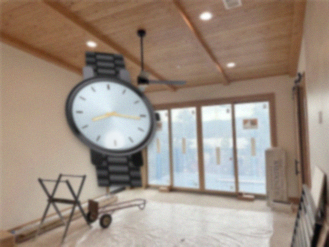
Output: 8h16
